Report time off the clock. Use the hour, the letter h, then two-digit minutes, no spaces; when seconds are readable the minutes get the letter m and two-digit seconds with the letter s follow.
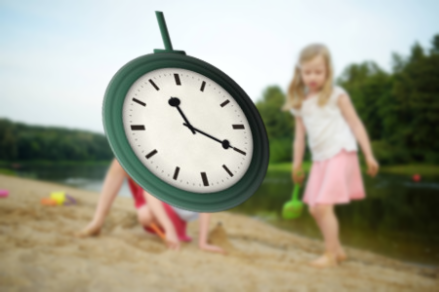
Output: 11h20
